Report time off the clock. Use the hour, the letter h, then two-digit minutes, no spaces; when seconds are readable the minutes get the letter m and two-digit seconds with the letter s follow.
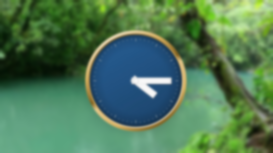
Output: 4h15
